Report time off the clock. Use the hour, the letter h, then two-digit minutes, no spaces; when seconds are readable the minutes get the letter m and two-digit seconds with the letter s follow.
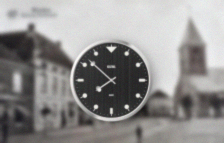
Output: 7h52
